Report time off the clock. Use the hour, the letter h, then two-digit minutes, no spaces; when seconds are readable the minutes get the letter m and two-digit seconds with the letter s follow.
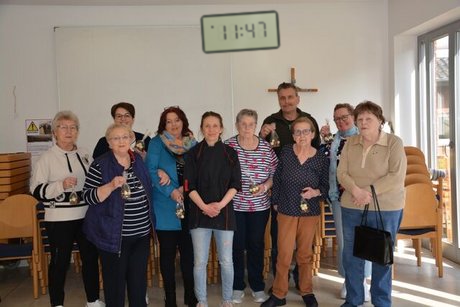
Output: 11h47
